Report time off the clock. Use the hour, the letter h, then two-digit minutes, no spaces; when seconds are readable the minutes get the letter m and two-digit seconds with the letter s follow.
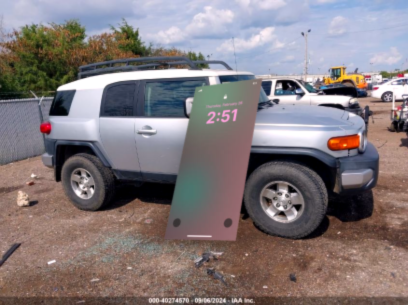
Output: 2h51
